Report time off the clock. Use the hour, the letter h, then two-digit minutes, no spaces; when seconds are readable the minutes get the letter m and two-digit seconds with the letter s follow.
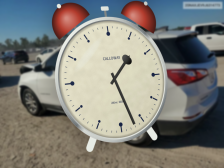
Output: 1h27
